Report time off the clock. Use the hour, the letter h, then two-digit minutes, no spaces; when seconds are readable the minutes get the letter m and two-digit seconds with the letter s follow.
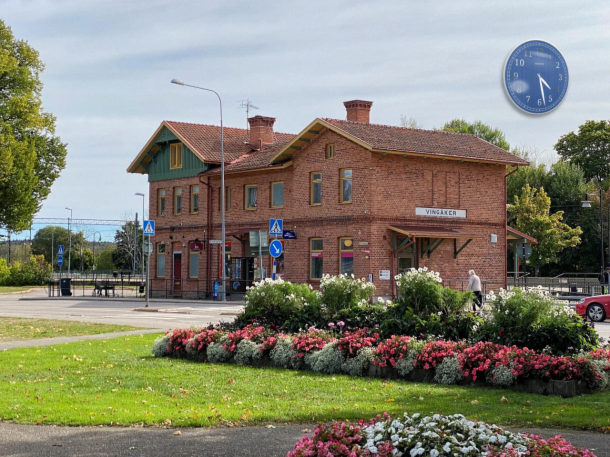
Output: 4h28
